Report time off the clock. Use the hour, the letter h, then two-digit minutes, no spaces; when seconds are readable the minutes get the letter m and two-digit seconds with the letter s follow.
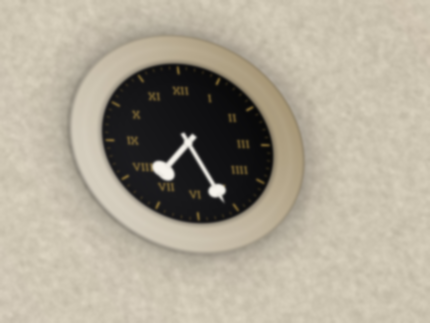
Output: 7h26
